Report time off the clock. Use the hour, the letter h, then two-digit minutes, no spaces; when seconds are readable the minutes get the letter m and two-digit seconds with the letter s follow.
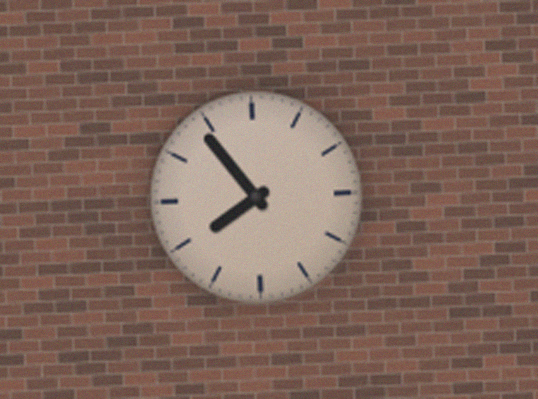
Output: 7h54
